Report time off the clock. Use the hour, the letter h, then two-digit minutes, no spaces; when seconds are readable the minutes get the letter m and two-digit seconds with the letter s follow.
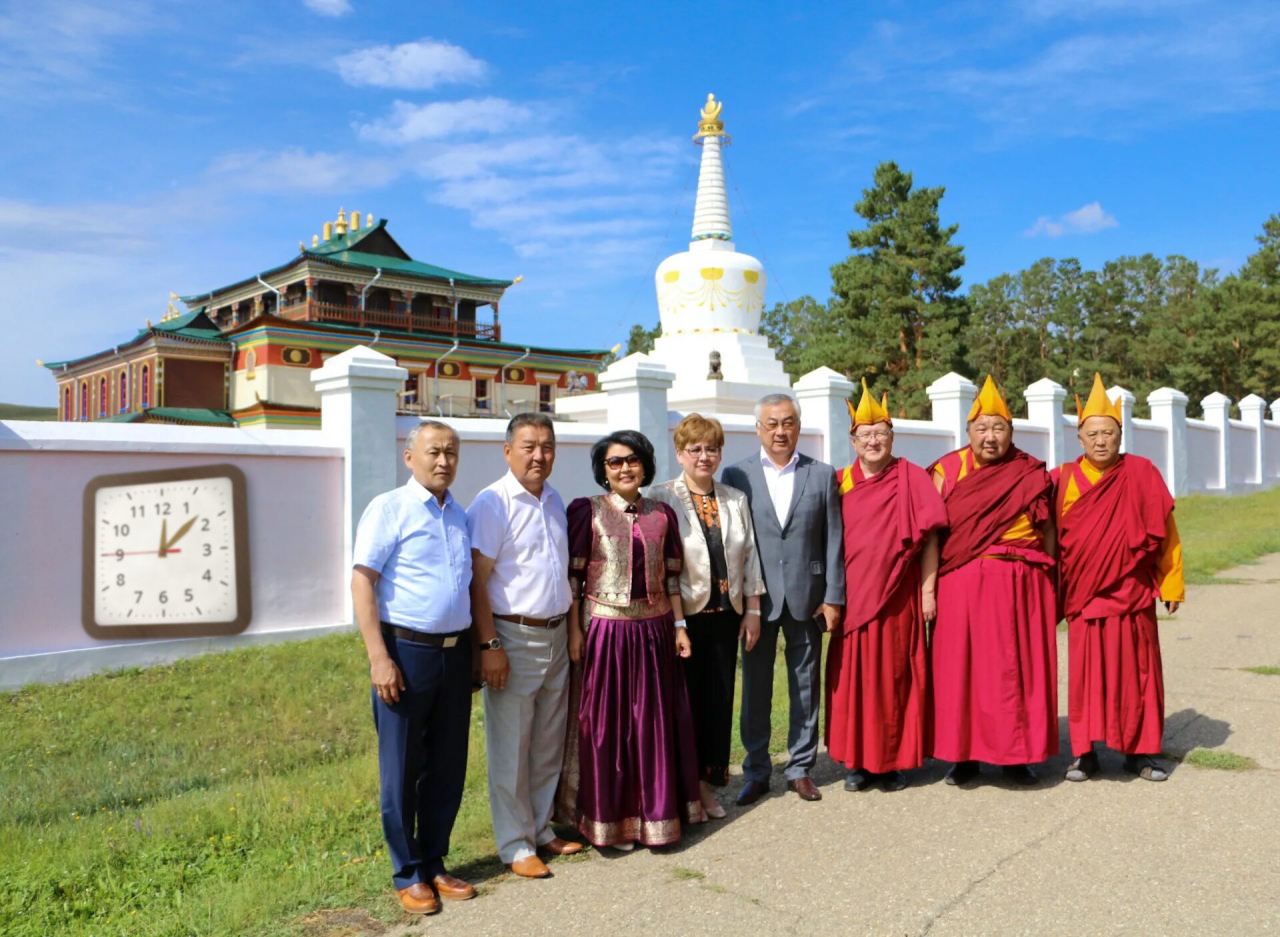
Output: 12h07m45s
